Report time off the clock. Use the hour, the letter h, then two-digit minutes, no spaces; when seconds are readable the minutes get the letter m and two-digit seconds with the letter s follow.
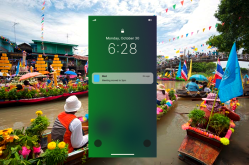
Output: 6h28
